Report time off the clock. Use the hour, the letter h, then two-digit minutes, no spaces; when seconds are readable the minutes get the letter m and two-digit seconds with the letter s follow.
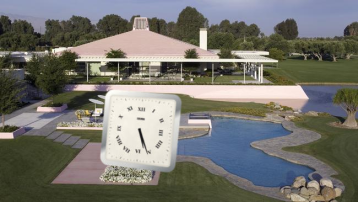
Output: 5h26
